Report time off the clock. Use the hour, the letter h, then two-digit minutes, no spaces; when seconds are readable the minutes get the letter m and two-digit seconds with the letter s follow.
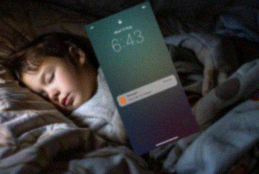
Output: 6h43
